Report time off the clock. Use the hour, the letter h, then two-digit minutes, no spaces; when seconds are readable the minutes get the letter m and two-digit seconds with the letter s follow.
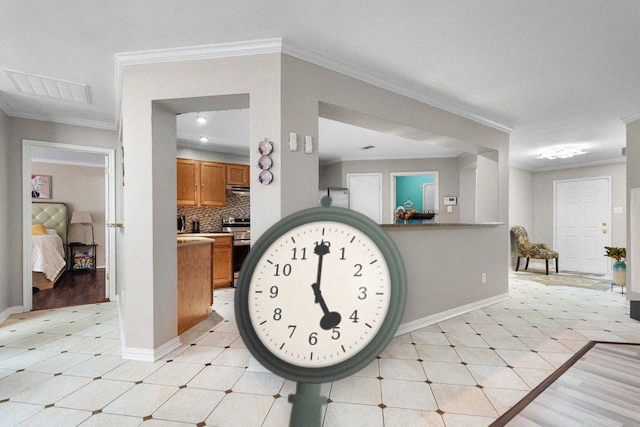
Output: 5h00
